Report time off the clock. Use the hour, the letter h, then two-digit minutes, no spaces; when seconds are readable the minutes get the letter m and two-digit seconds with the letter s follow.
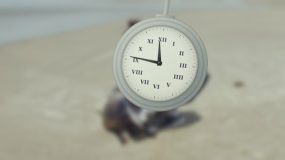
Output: 11h46
